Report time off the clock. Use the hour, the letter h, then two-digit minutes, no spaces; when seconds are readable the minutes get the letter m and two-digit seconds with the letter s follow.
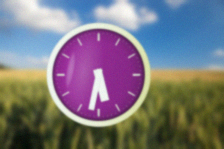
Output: 5h32
